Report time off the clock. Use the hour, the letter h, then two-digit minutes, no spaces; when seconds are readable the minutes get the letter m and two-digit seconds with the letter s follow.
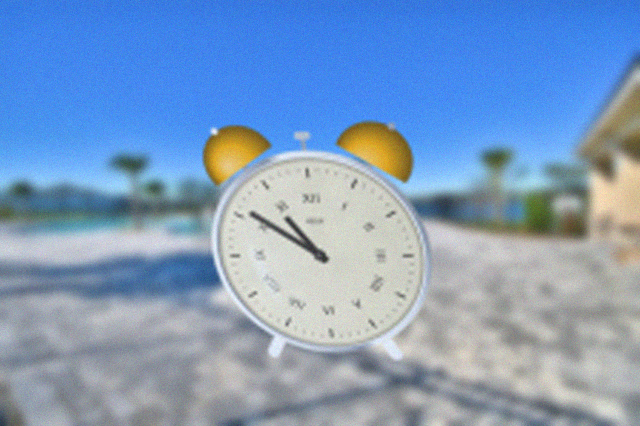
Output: 10h51
